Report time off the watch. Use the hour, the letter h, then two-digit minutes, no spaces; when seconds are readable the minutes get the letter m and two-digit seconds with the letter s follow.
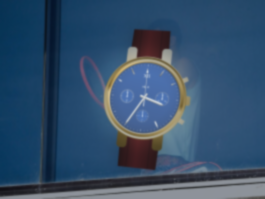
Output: 3h35
